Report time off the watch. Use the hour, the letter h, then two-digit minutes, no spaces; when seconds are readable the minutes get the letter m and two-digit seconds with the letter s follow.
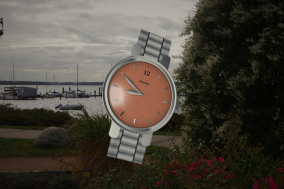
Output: 8h50
